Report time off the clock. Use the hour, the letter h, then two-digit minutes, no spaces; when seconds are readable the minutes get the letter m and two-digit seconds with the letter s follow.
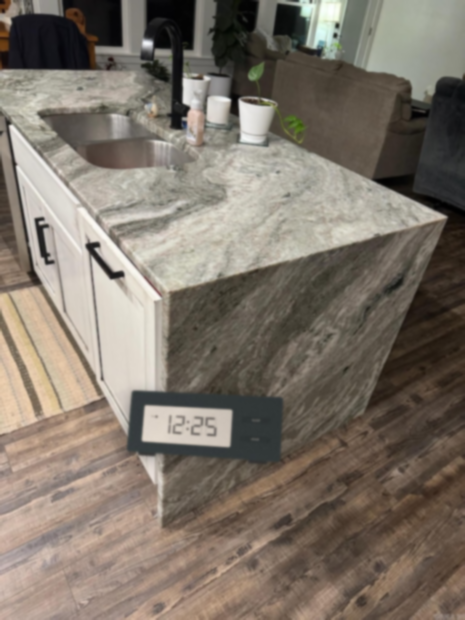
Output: 12h25
